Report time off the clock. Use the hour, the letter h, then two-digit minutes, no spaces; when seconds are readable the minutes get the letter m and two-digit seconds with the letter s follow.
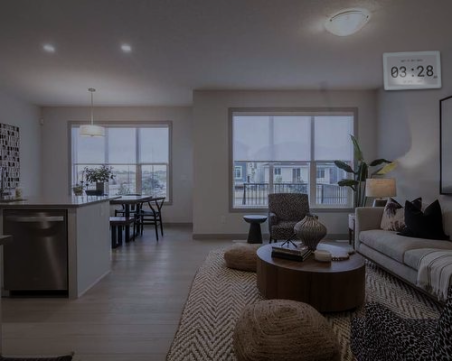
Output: 3h28
